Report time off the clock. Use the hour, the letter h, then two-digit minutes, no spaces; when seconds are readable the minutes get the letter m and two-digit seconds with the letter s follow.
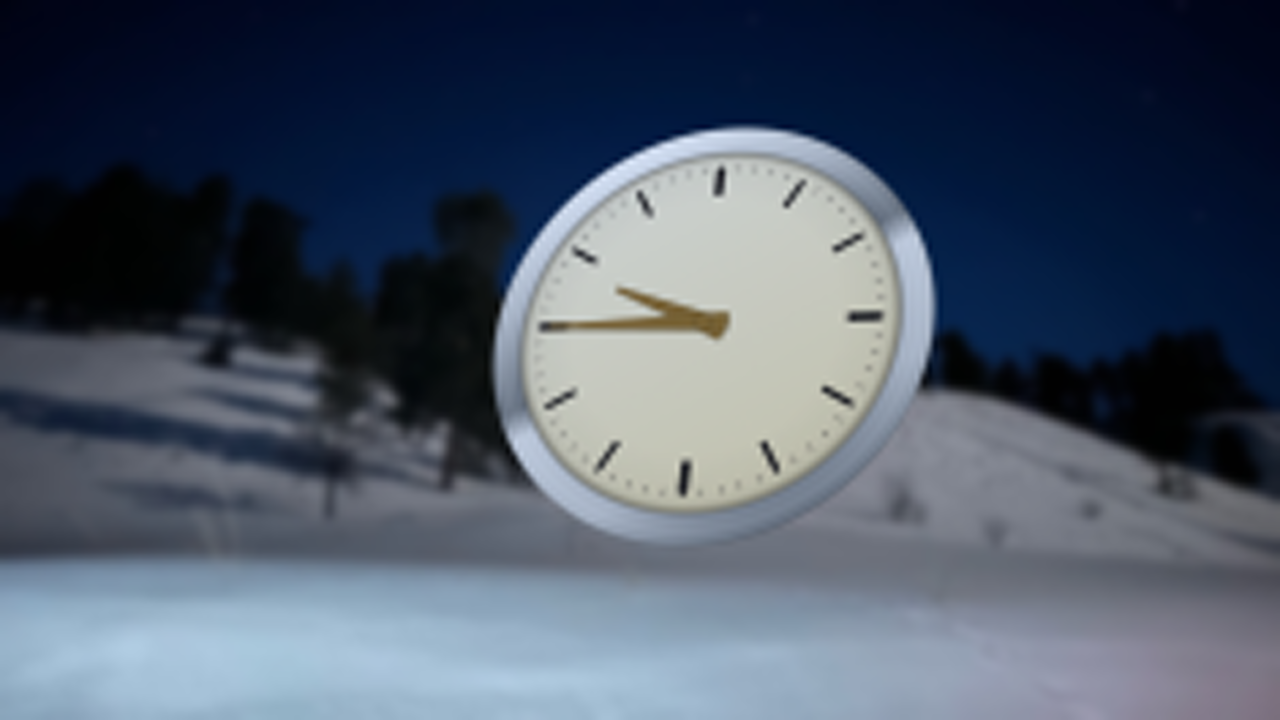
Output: 9h45
